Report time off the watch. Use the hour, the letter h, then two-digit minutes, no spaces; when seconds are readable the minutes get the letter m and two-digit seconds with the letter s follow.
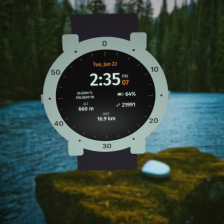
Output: 2h35m07s
